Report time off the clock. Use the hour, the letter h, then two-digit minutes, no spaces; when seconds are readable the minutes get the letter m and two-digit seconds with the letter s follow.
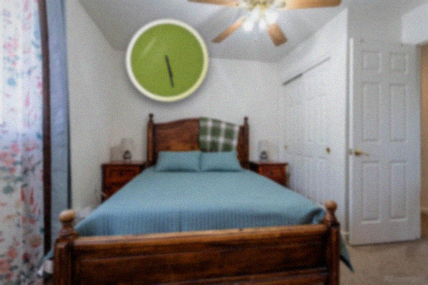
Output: 5h28
